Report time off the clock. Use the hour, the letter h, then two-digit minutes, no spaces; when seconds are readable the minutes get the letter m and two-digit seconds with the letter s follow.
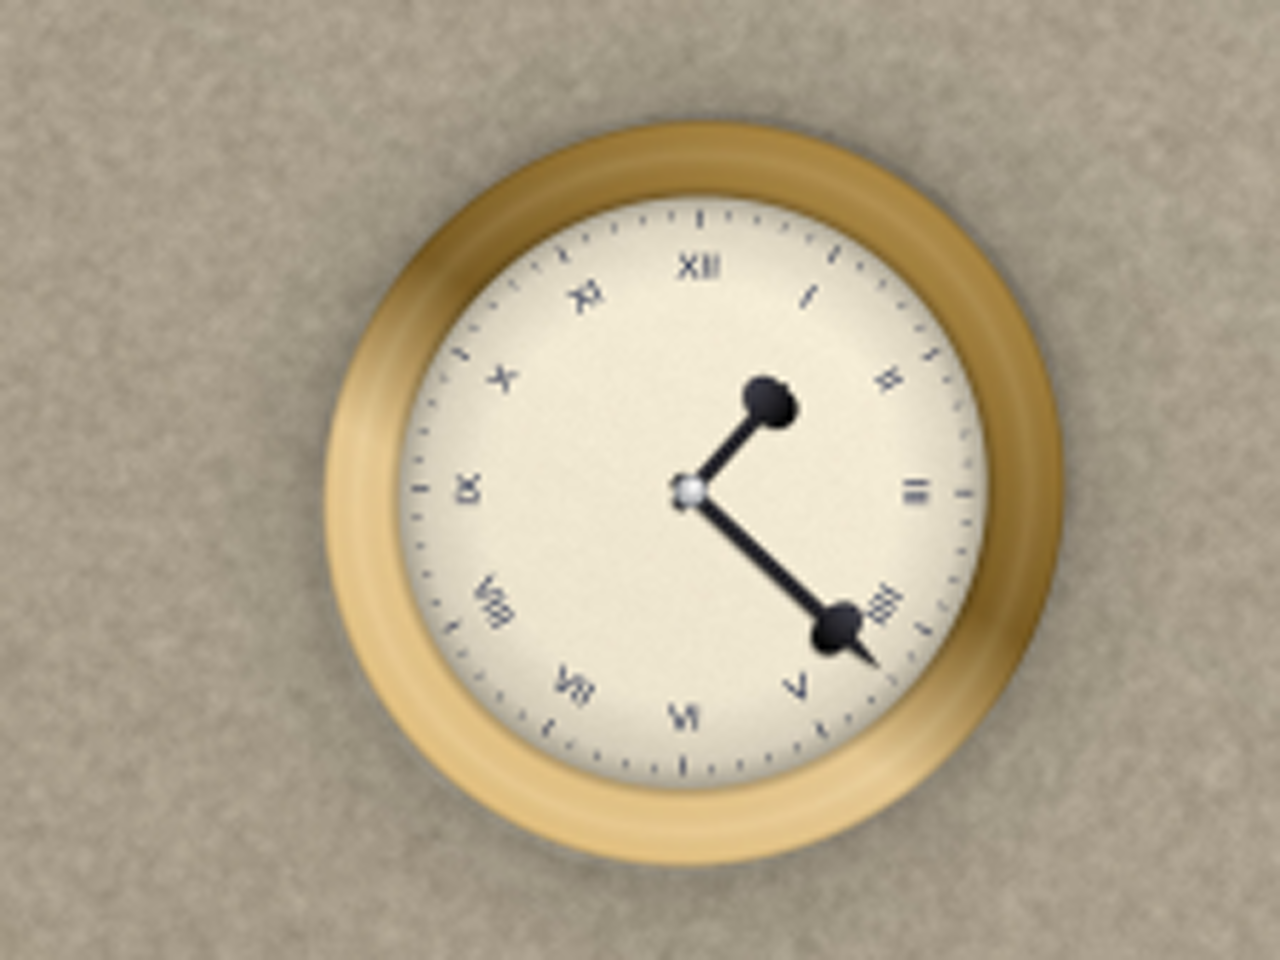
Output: 1h22
